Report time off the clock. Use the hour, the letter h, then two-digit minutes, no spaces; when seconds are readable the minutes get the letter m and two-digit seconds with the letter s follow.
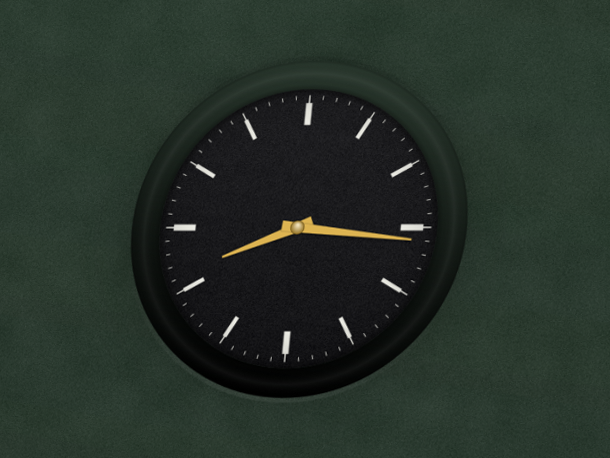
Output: 8h16
